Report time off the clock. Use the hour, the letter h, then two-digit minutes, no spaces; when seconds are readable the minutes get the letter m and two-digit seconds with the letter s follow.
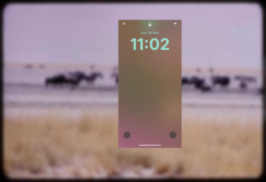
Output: 11h02
